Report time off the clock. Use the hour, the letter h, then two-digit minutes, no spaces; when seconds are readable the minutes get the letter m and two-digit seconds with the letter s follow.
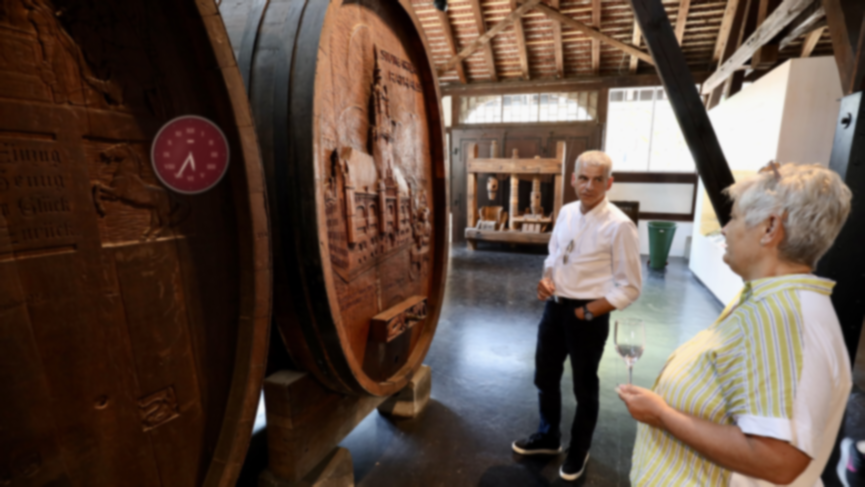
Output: 5h35
